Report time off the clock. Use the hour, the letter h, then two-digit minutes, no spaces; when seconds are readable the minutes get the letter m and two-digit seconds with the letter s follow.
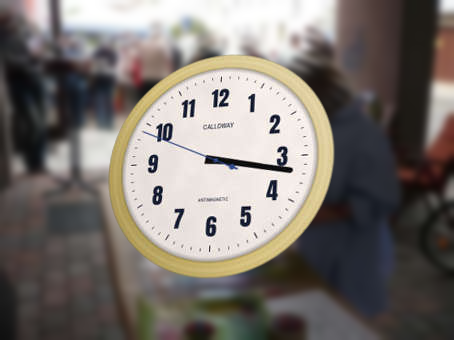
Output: 3h16m49s
